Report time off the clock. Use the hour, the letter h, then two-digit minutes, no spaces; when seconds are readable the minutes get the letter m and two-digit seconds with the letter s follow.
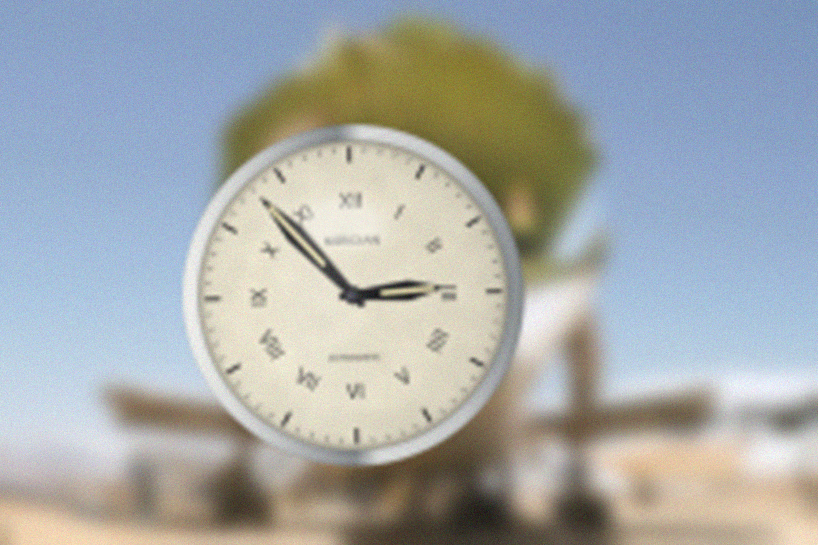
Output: 2h53
